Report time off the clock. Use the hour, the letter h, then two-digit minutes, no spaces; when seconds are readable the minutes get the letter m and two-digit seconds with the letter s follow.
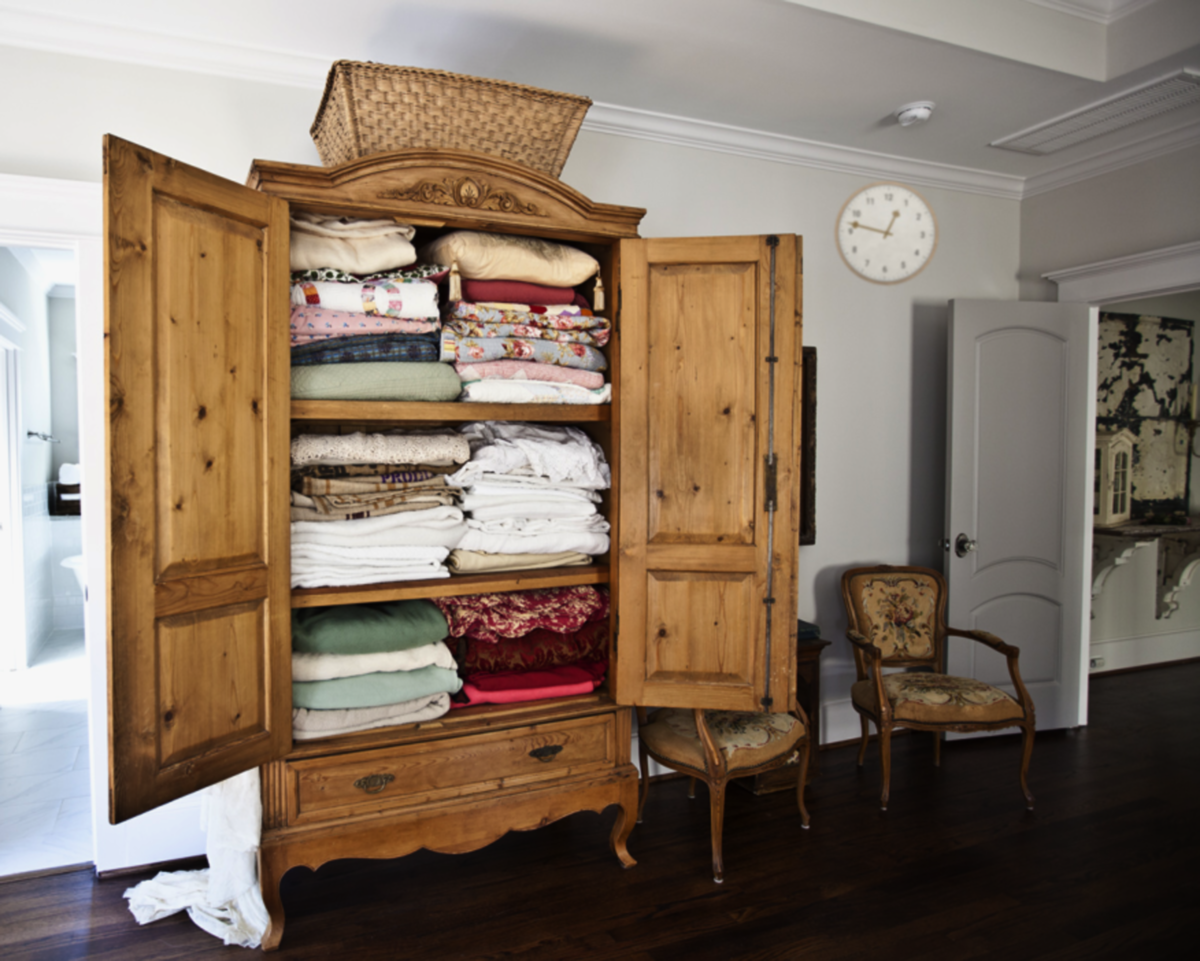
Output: 12h47
